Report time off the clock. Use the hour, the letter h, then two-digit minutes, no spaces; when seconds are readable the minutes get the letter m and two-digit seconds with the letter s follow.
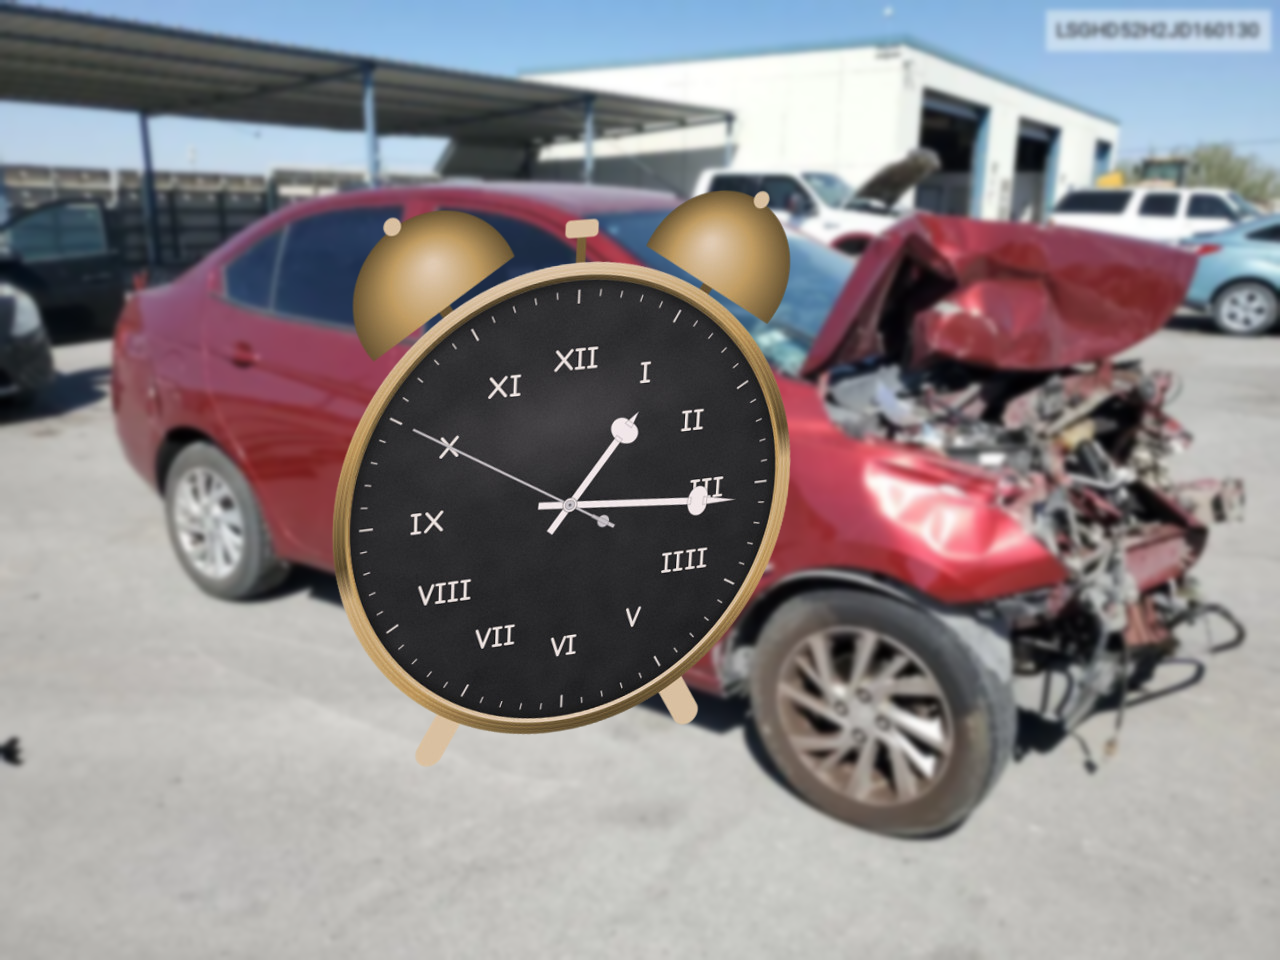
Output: 1h15m50s
